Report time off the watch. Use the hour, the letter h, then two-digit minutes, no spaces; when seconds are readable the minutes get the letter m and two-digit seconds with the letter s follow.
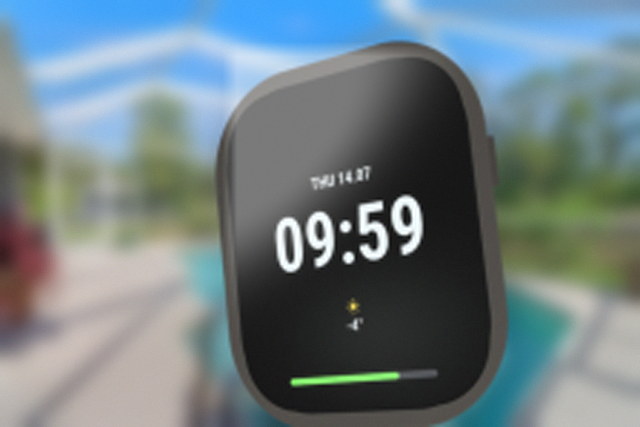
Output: 9h59
